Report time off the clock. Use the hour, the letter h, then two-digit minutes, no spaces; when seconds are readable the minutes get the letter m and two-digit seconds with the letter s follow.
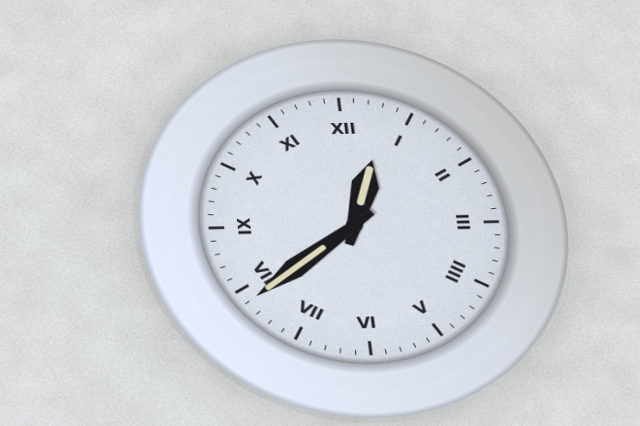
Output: 12h39
